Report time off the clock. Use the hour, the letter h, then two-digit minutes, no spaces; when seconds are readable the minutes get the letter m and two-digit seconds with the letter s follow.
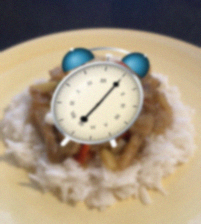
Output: 7h05
